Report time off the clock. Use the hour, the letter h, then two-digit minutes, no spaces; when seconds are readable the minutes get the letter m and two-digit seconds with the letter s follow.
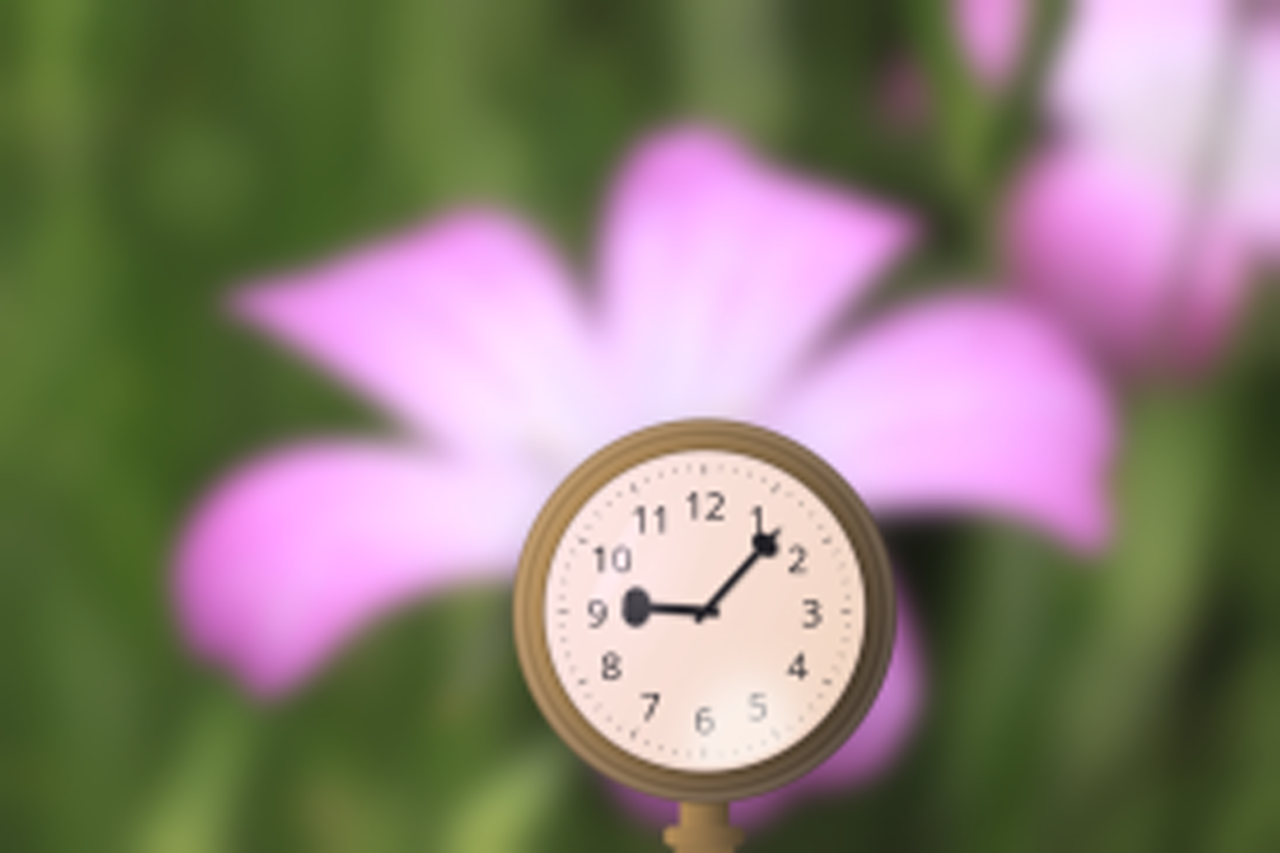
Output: 9h07
